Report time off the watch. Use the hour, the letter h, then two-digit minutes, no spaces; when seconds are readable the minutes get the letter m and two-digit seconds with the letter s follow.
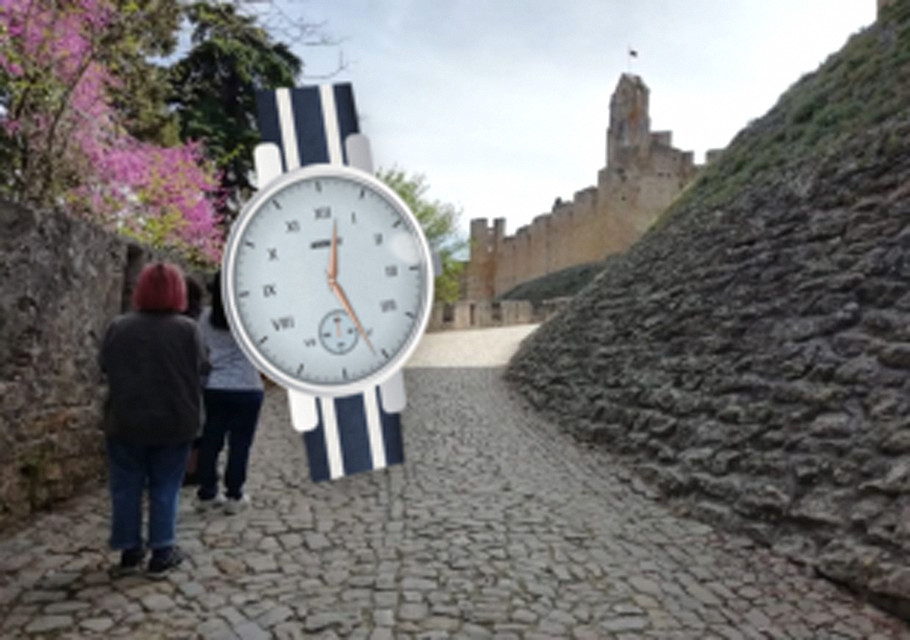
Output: 12h26
